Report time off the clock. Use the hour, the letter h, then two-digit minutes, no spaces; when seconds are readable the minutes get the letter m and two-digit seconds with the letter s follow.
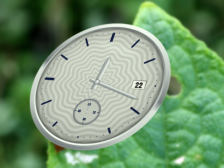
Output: 12h18
